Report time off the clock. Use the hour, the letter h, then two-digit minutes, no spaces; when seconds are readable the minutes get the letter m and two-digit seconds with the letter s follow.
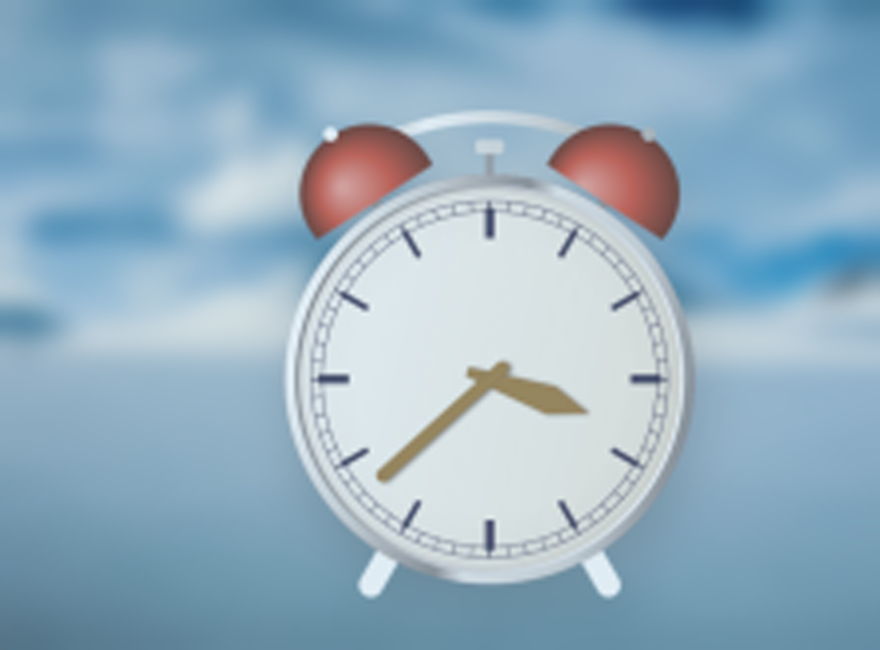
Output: 3h38
